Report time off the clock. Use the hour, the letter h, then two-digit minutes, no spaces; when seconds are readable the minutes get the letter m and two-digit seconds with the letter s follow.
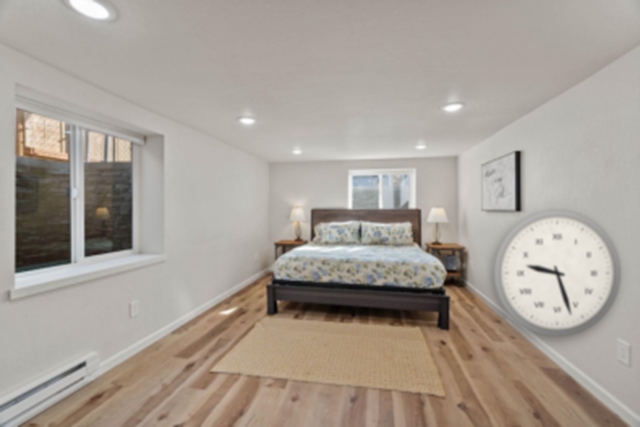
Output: 9h27
